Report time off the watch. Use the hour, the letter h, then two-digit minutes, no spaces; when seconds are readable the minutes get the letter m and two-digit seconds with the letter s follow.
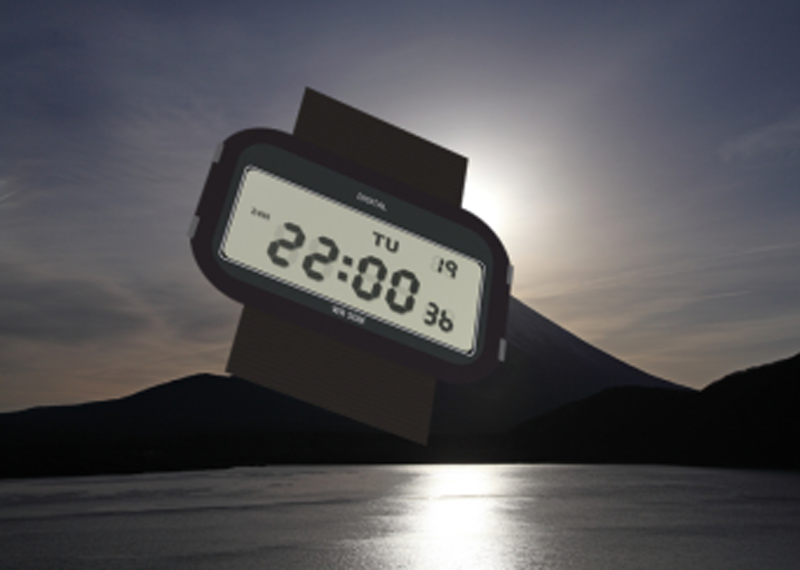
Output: 22h00m36s
